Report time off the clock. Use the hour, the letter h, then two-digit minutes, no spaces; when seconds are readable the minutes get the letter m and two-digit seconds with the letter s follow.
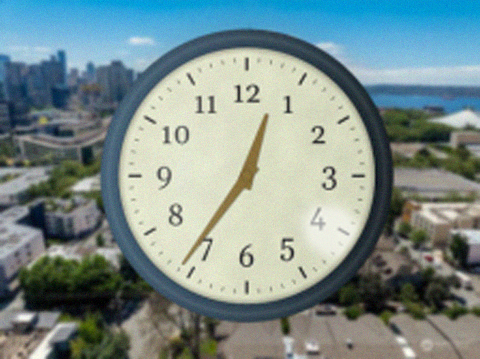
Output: 12h36
